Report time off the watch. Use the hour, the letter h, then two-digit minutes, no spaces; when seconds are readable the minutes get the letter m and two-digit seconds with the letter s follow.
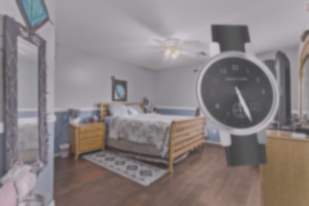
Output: 5h27
